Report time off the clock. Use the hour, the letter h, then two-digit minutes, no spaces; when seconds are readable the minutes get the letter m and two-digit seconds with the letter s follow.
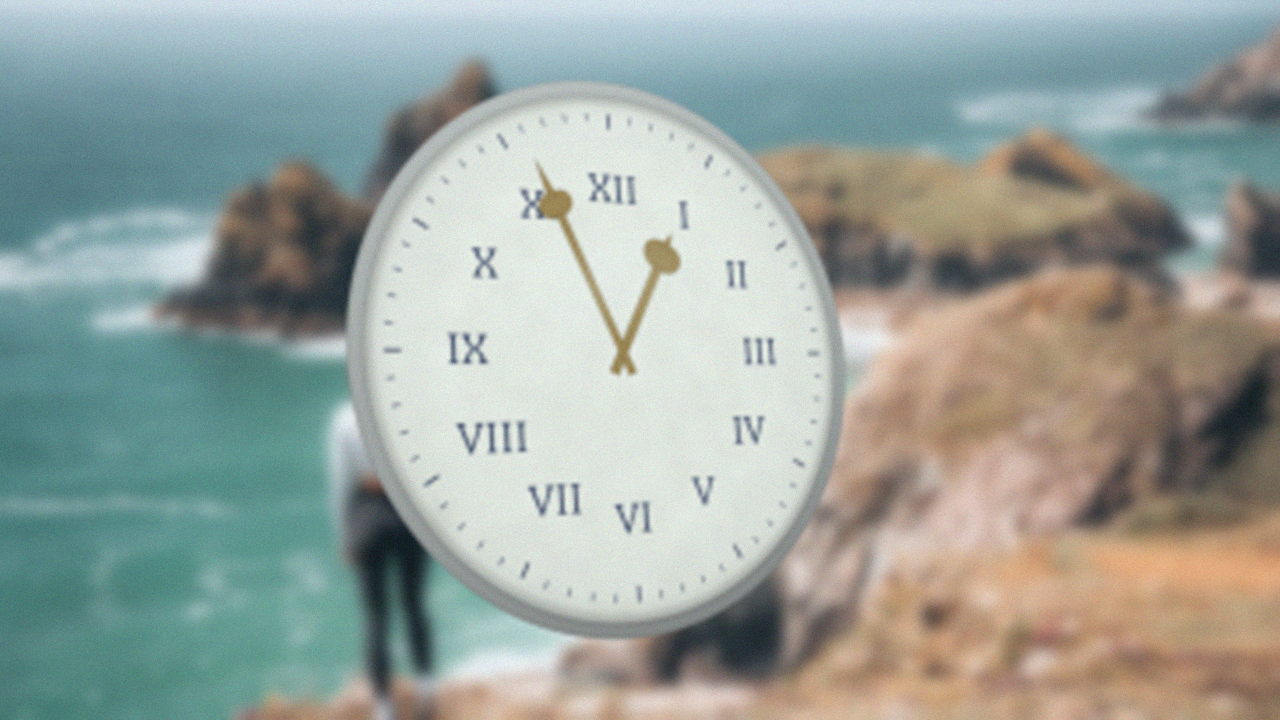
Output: 12h56
